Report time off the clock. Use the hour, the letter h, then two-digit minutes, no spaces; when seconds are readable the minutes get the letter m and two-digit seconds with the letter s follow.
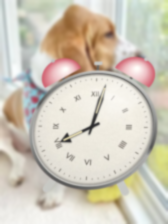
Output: 8h02
